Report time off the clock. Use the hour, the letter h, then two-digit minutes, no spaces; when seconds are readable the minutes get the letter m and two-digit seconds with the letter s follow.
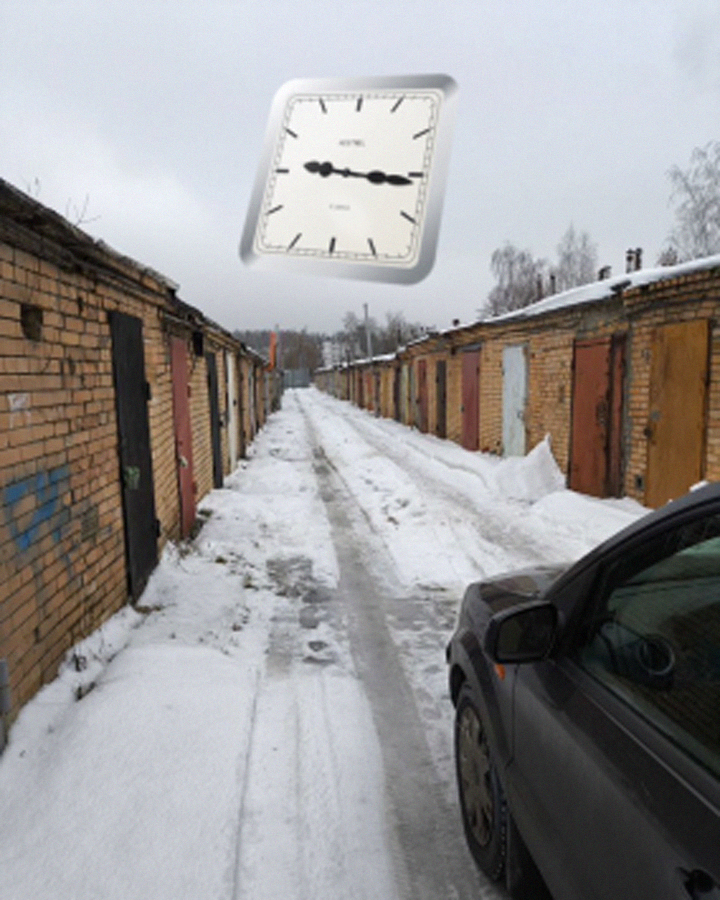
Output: 9h16
